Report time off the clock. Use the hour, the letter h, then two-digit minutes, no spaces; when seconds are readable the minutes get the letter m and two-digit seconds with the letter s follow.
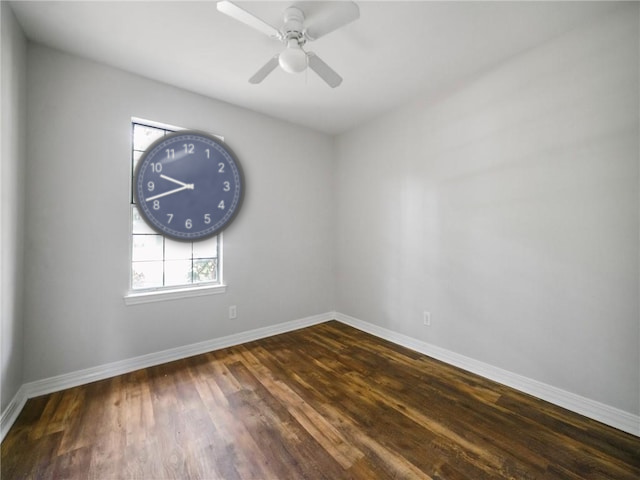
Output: 9h42
